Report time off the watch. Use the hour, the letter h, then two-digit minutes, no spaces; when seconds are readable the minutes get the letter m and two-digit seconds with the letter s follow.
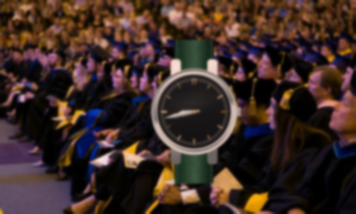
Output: 8h43
